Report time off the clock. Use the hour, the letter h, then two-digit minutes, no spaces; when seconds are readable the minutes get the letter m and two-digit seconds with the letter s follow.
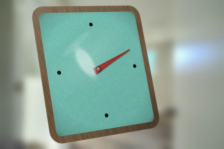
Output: 2h11
